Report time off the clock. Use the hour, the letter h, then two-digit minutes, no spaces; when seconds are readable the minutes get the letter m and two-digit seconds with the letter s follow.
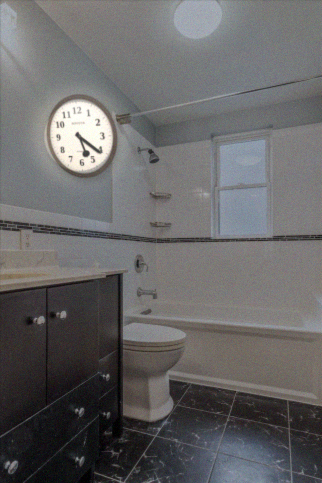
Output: 5h21
